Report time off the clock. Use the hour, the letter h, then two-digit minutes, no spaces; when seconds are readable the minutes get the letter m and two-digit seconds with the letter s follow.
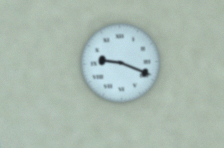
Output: 9h19
